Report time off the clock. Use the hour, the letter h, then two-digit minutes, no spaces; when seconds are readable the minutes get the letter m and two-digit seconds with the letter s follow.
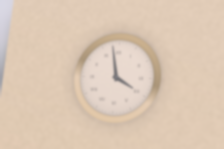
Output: 3h58
